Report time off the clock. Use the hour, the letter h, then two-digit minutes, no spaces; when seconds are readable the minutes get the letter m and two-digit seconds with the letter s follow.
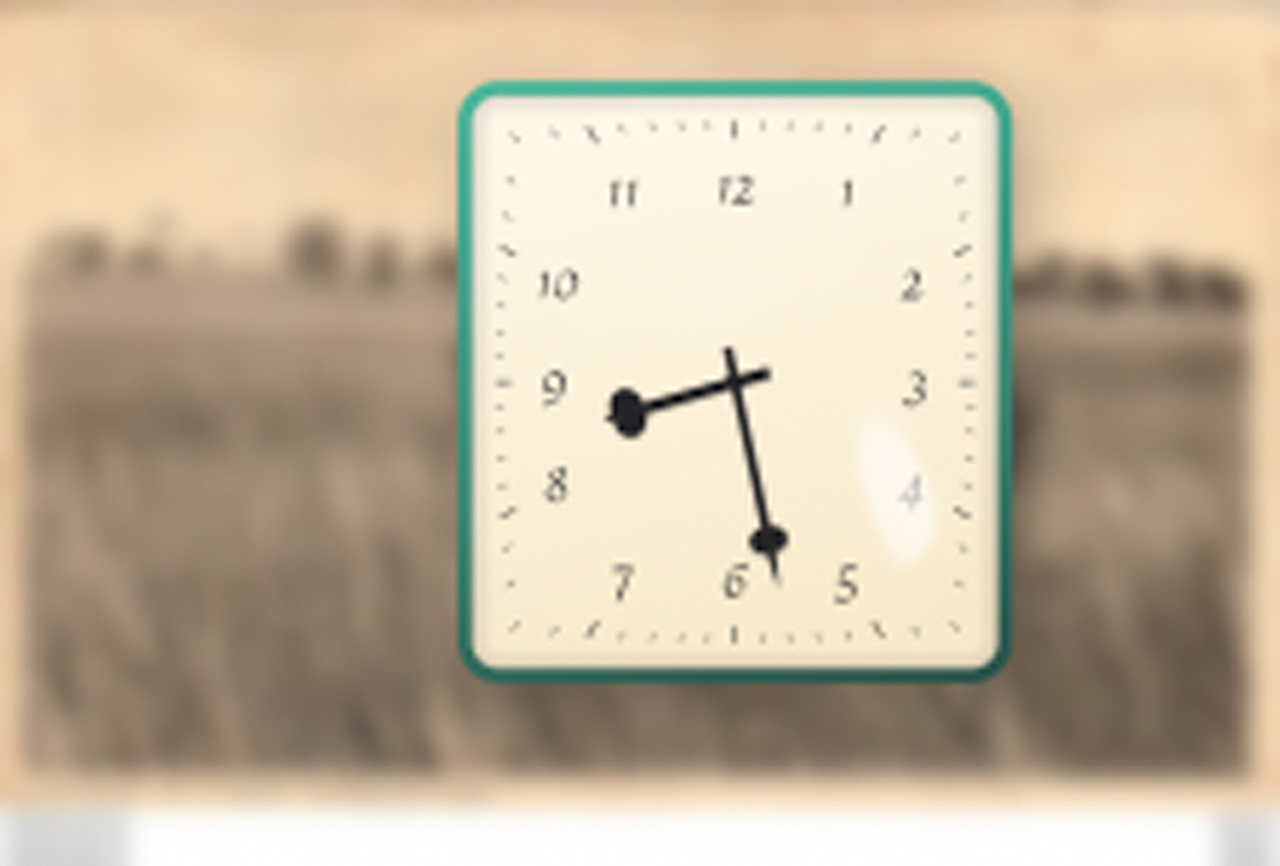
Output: 8h28
